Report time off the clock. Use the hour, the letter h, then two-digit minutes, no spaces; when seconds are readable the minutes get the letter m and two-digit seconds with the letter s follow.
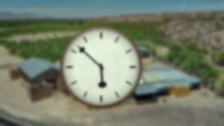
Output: 5h52
